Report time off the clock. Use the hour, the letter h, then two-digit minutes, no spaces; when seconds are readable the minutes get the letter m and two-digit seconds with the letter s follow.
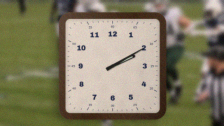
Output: 2h10
